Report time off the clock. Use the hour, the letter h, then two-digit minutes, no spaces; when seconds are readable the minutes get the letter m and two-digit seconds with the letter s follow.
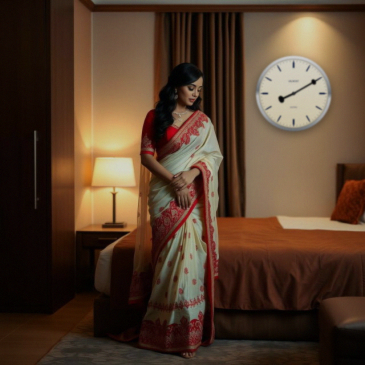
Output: 8h10
